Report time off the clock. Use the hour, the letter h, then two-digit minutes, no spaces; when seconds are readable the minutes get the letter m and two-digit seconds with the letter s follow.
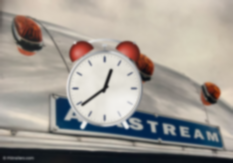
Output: 12h39
